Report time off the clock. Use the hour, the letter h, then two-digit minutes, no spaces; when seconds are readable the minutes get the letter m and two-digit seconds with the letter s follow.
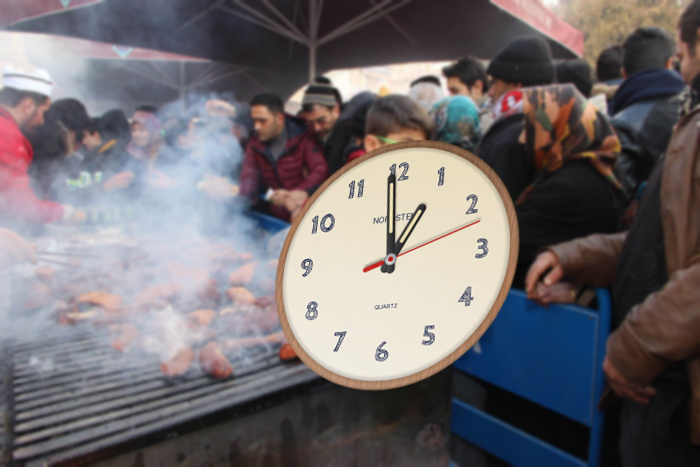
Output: 12h59m12s
